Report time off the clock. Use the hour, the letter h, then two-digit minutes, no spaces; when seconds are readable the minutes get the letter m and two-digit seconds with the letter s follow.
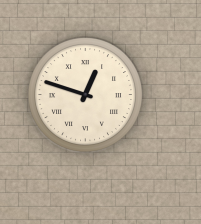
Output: 12h48
